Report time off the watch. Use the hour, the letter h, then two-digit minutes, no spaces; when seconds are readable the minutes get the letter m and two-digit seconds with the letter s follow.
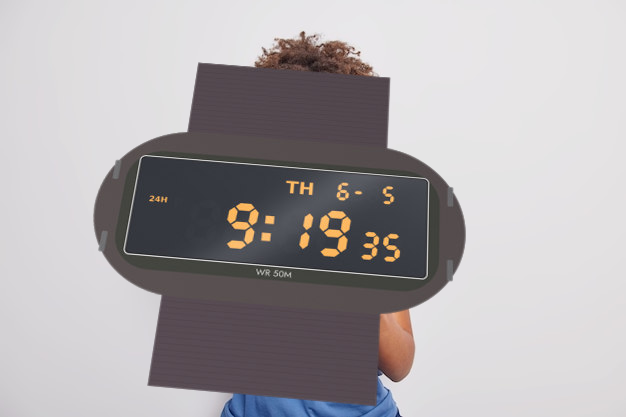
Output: 9h19m35s
